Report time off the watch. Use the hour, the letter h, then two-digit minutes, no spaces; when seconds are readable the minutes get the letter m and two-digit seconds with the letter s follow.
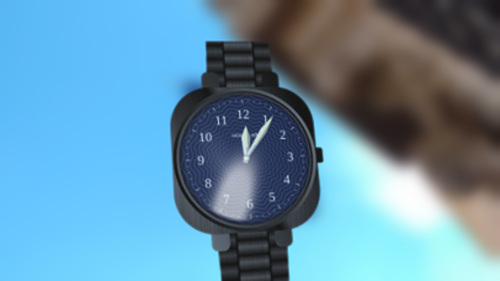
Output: 12h06
